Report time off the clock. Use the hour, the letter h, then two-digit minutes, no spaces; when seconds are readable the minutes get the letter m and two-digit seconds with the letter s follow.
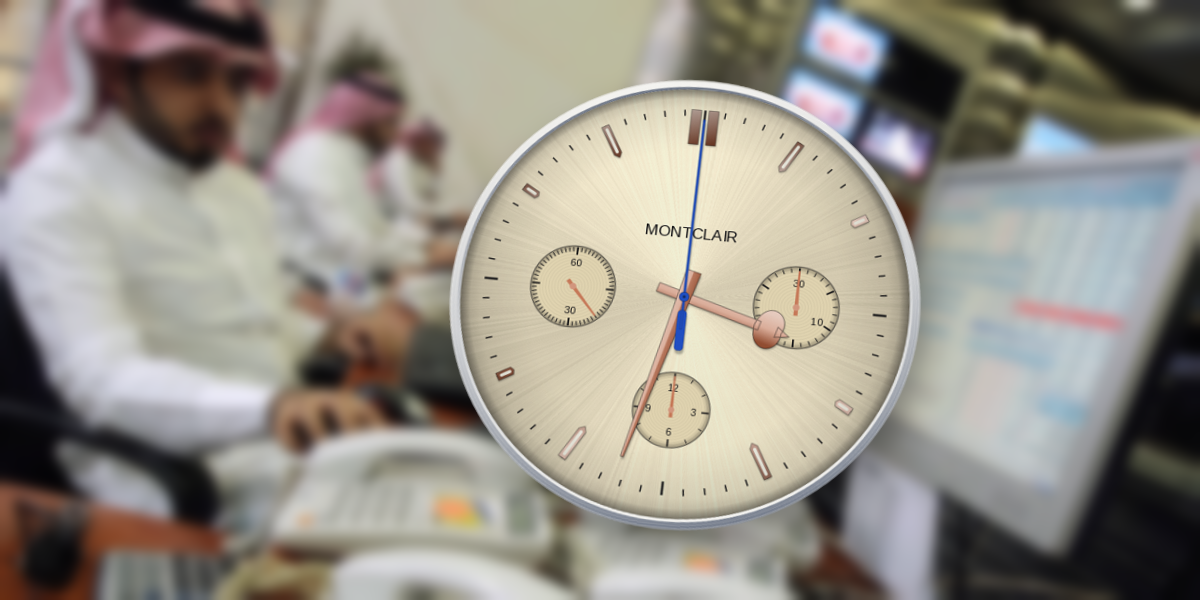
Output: 3h32m23s
